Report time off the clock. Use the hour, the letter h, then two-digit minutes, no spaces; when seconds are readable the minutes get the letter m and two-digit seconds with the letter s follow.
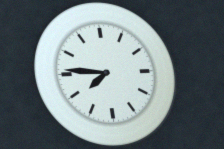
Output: 7h46
